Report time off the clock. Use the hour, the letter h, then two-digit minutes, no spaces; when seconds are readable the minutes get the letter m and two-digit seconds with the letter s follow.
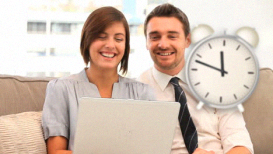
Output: 11h48
